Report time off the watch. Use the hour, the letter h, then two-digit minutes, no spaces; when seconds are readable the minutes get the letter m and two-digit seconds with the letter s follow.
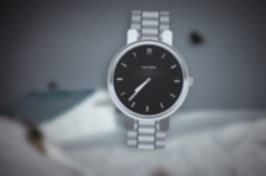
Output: 7h37
